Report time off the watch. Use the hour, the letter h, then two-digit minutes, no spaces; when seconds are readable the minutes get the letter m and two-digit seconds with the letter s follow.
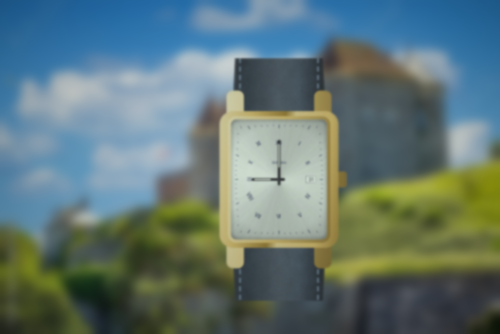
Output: 9h00
